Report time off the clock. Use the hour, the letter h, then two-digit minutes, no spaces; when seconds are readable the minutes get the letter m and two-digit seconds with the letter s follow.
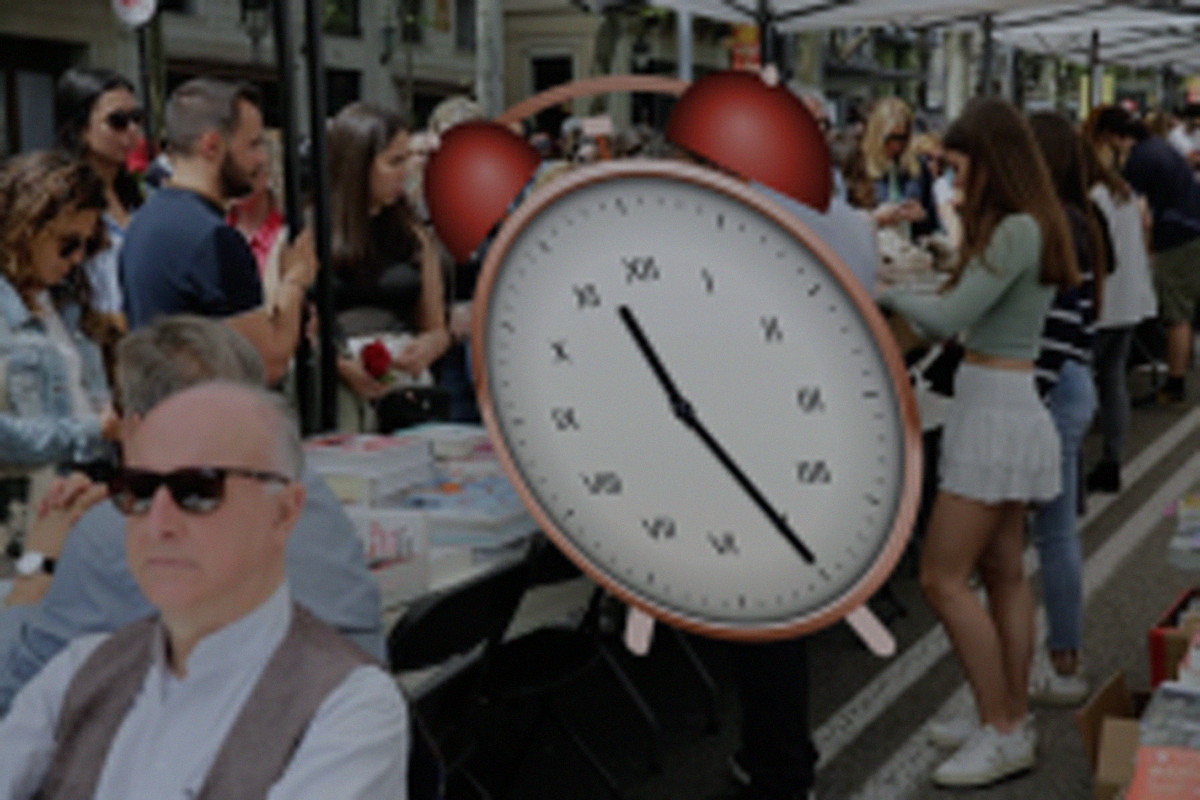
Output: 11h25
